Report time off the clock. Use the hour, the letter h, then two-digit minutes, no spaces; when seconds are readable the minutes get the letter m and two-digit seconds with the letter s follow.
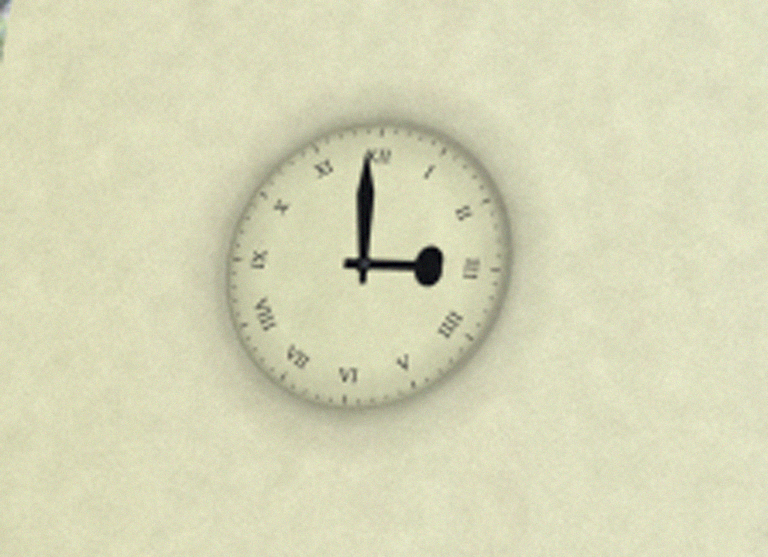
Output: 2h59
